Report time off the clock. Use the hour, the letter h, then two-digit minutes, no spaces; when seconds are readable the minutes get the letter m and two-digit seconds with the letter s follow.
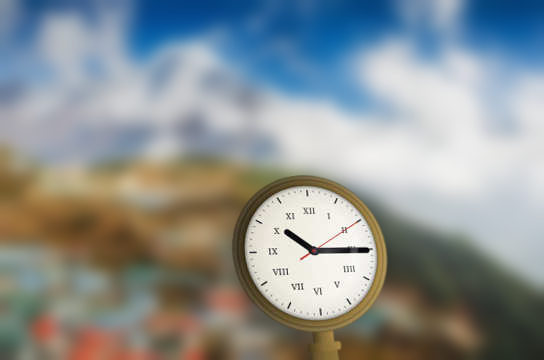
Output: 10h15m10s
